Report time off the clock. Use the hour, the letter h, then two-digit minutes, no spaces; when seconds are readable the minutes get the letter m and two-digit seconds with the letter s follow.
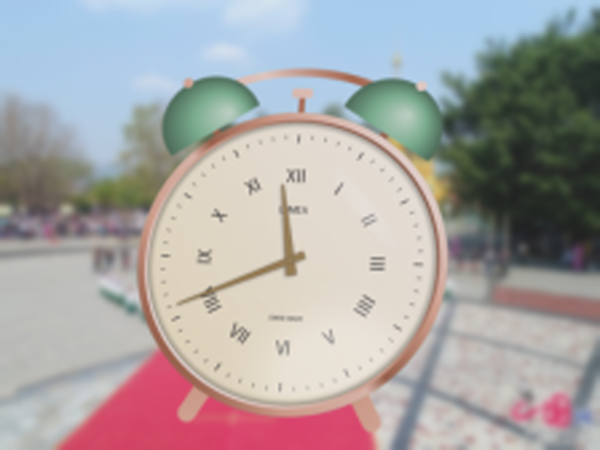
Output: 11h41
